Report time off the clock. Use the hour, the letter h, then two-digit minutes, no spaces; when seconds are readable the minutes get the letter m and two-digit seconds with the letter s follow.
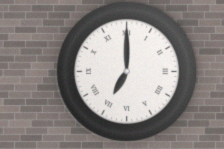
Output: 7h00
